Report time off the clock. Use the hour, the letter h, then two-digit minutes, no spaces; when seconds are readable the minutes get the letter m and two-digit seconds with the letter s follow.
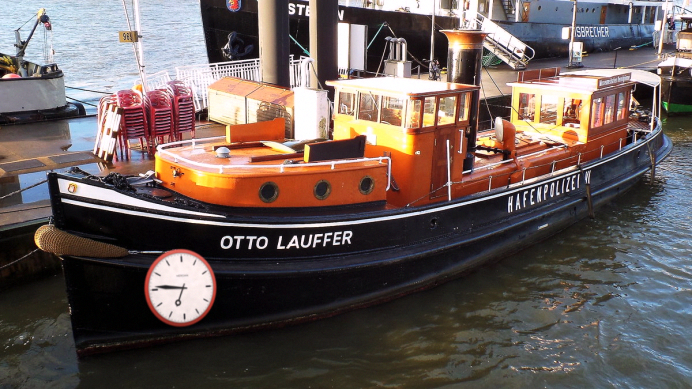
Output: 6h46
